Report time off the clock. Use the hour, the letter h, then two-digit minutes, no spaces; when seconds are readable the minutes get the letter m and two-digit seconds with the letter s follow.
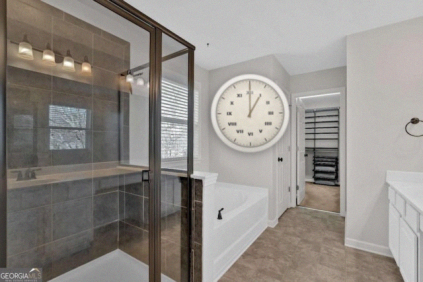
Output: 1h00
